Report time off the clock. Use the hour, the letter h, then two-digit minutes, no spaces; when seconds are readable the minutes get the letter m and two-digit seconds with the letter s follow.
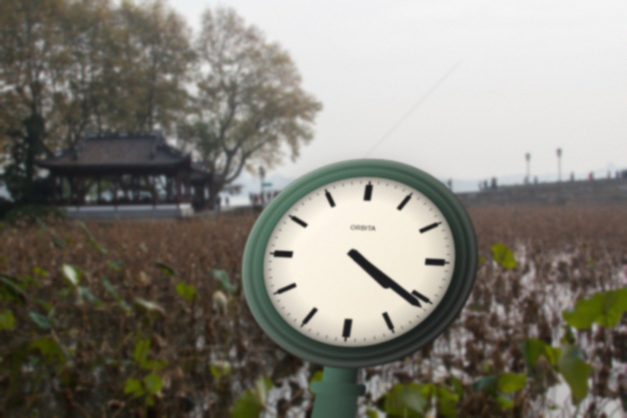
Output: 4h21
